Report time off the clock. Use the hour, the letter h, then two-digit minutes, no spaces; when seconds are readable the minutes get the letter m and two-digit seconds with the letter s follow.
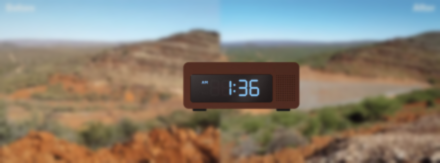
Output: 1h36
